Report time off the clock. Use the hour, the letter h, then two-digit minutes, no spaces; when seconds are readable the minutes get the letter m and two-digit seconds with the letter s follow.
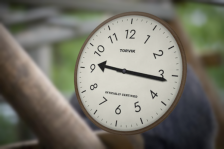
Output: 9h16
